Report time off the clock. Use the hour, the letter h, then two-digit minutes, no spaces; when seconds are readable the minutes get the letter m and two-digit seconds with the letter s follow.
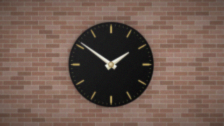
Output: 1h51
